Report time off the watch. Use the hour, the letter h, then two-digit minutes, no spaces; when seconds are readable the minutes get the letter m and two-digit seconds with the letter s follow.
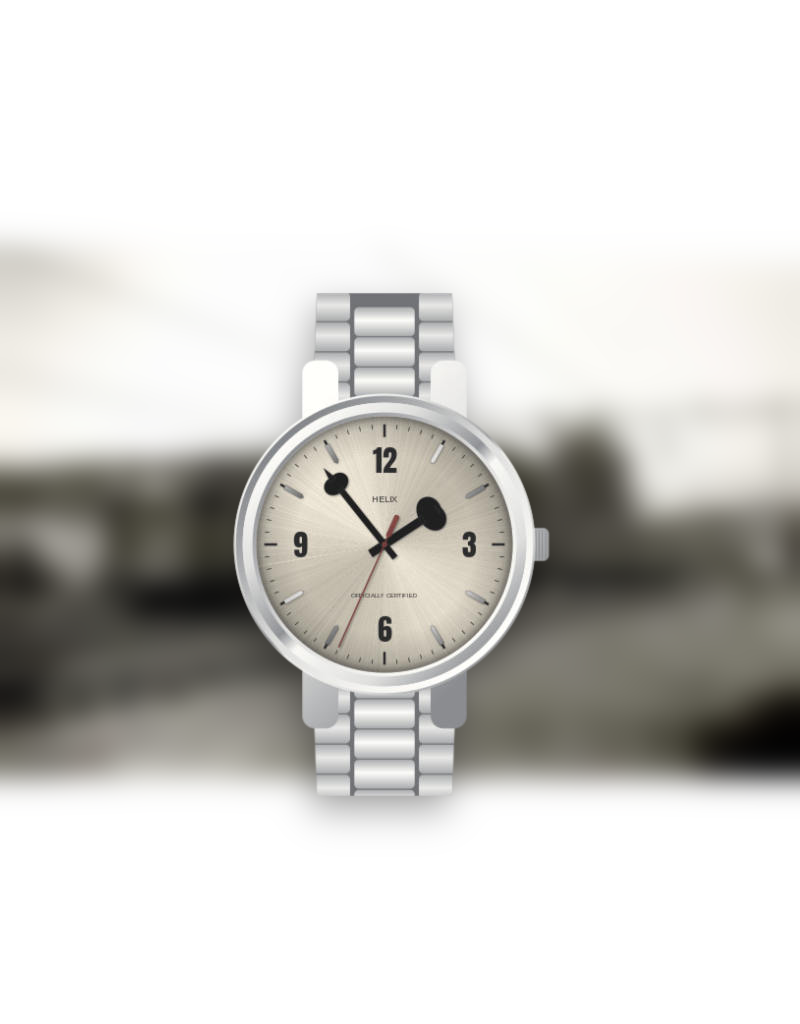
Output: 1h53m34s
